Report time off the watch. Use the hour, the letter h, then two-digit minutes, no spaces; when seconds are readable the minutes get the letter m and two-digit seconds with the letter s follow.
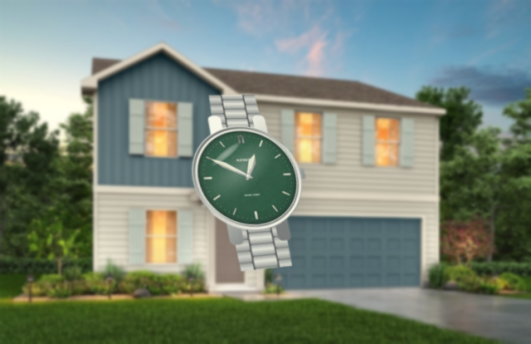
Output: 12h50
